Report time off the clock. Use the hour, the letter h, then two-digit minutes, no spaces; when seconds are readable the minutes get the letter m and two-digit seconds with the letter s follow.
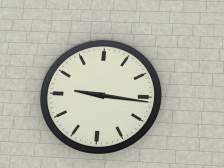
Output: 9h16
